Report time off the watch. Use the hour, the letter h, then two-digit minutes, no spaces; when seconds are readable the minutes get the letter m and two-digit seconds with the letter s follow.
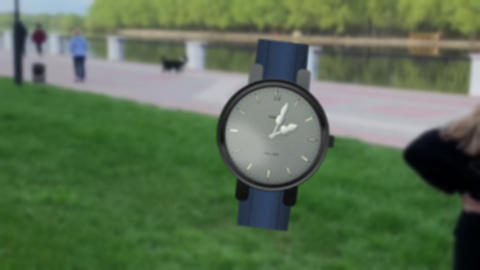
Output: 2h03
